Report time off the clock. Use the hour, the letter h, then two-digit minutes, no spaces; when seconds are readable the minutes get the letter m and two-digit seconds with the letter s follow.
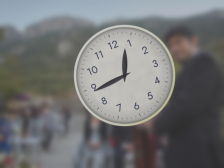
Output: 12h44
